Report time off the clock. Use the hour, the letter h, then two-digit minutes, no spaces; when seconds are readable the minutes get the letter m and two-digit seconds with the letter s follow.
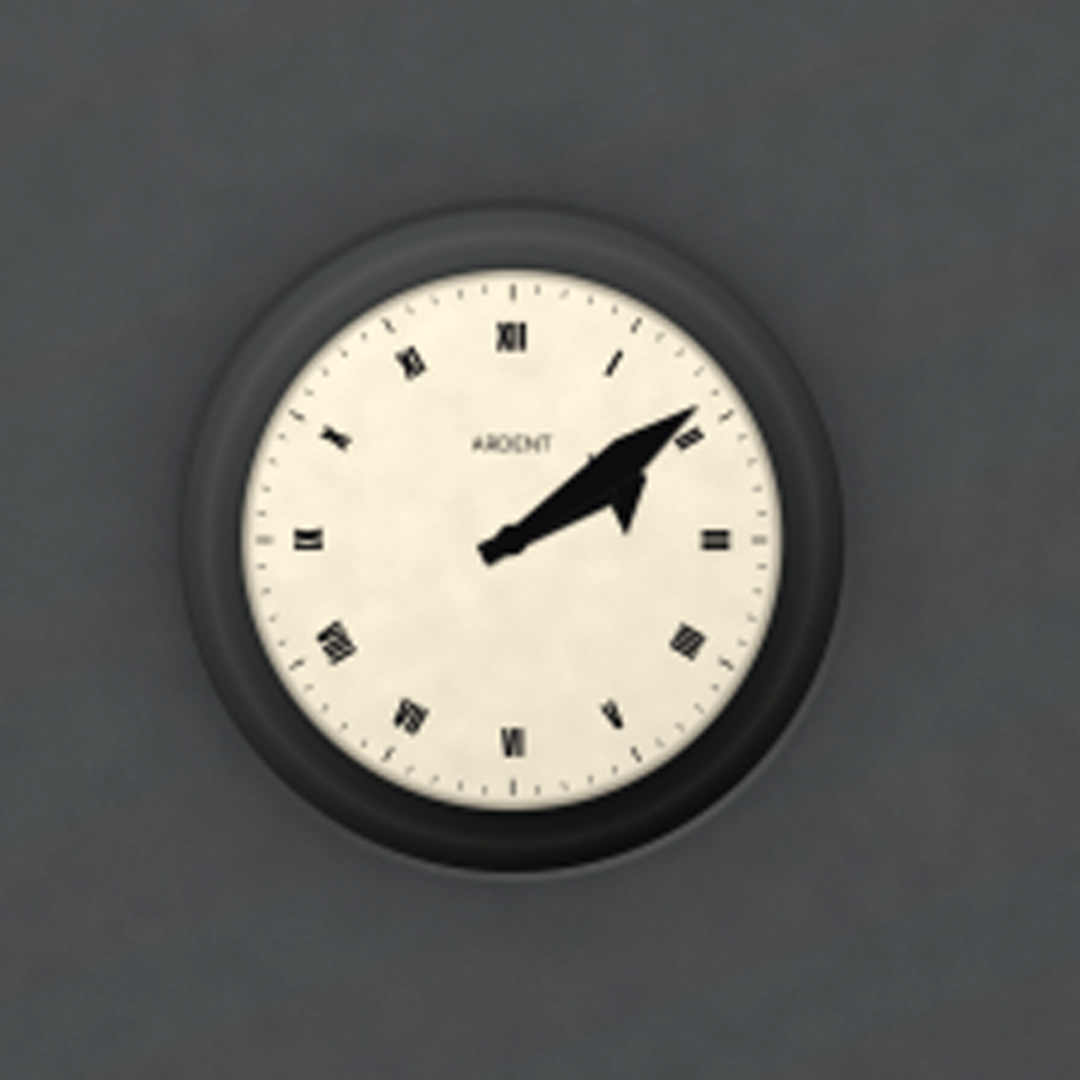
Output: 2h09
